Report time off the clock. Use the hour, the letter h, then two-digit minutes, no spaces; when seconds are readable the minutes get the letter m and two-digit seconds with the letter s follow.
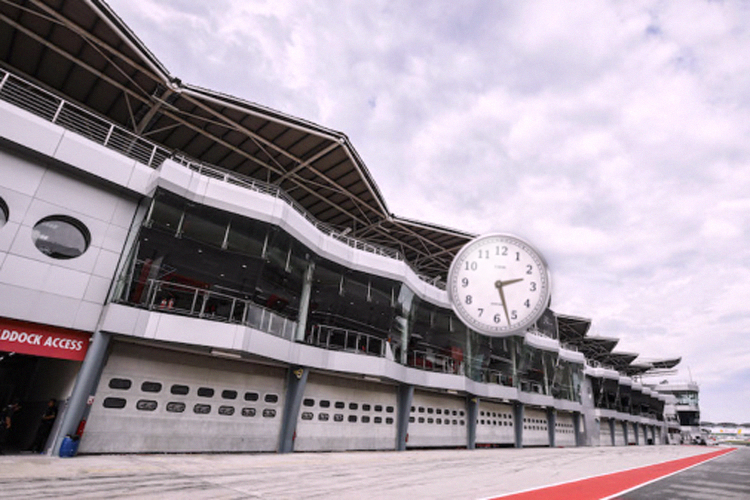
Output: 2h27
